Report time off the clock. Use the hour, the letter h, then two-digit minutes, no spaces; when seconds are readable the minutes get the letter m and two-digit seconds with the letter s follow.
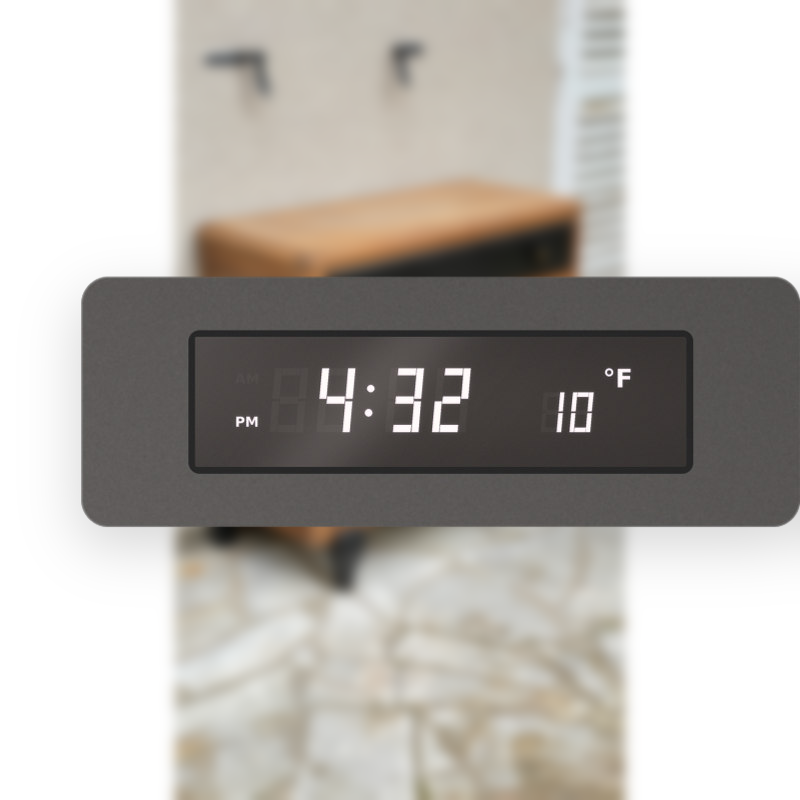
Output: 4h32
